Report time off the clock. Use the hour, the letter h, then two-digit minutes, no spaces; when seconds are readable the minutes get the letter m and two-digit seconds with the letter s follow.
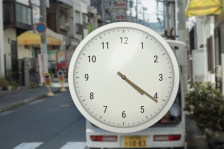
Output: 4h21
